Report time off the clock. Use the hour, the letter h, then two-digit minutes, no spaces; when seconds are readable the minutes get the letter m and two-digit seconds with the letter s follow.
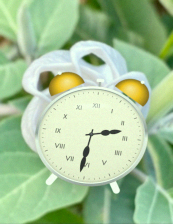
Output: 2h31
